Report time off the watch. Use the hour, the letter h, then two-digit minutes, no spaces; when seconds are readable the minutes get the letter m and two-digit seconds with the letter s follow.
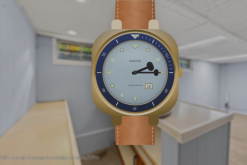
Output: 2h15
